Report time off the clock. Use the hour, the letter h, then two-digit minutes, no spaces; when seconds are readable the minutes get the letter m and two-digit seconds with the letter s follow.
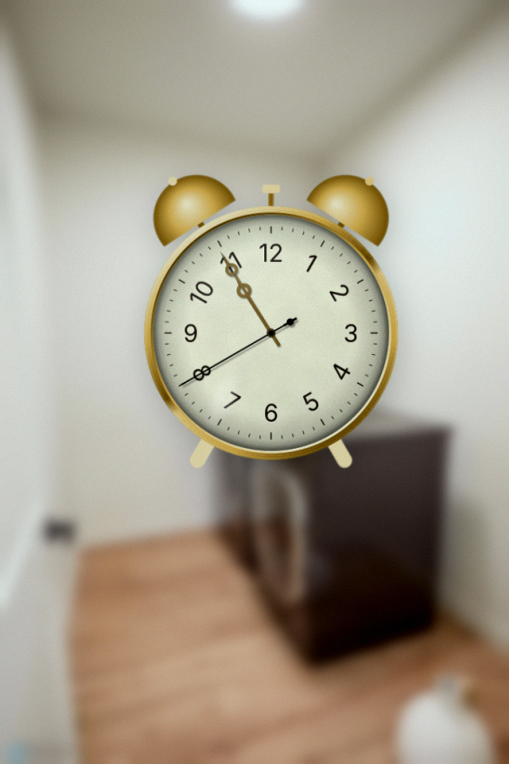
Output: 10h54m40s
